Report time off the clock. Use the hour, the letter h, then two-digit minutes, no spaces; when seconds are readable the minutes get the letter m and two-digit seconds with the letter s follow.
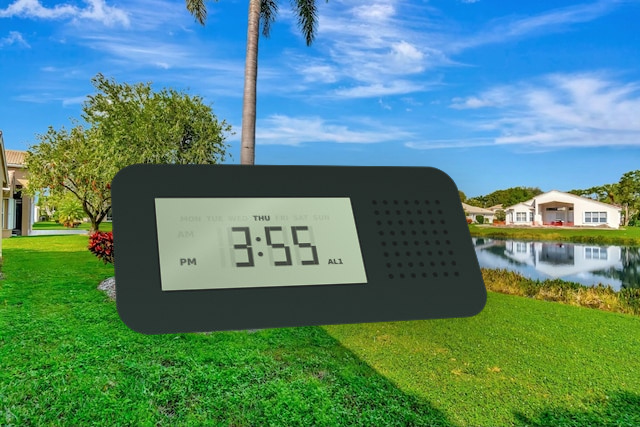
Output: 3h55
